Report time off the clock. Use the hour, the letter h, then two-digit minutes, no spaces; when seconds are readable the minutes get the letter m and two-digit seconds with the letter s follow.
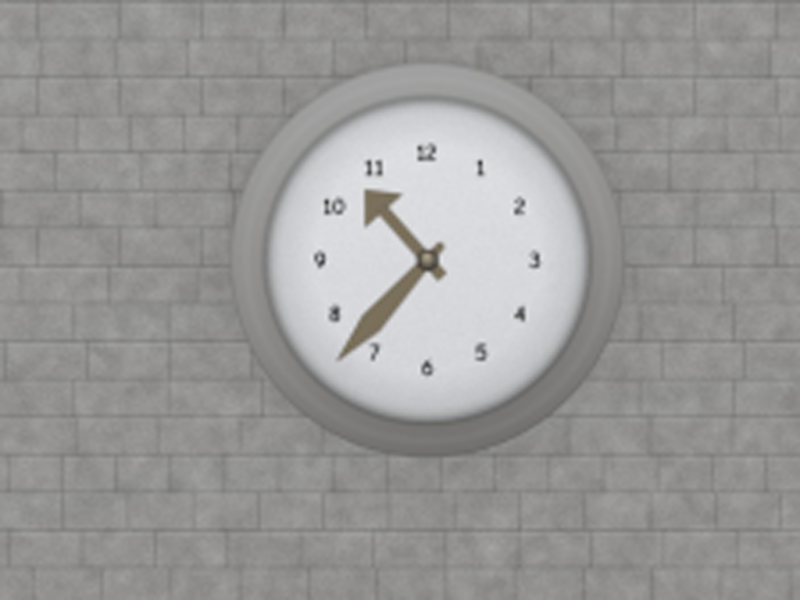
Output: 10h37
